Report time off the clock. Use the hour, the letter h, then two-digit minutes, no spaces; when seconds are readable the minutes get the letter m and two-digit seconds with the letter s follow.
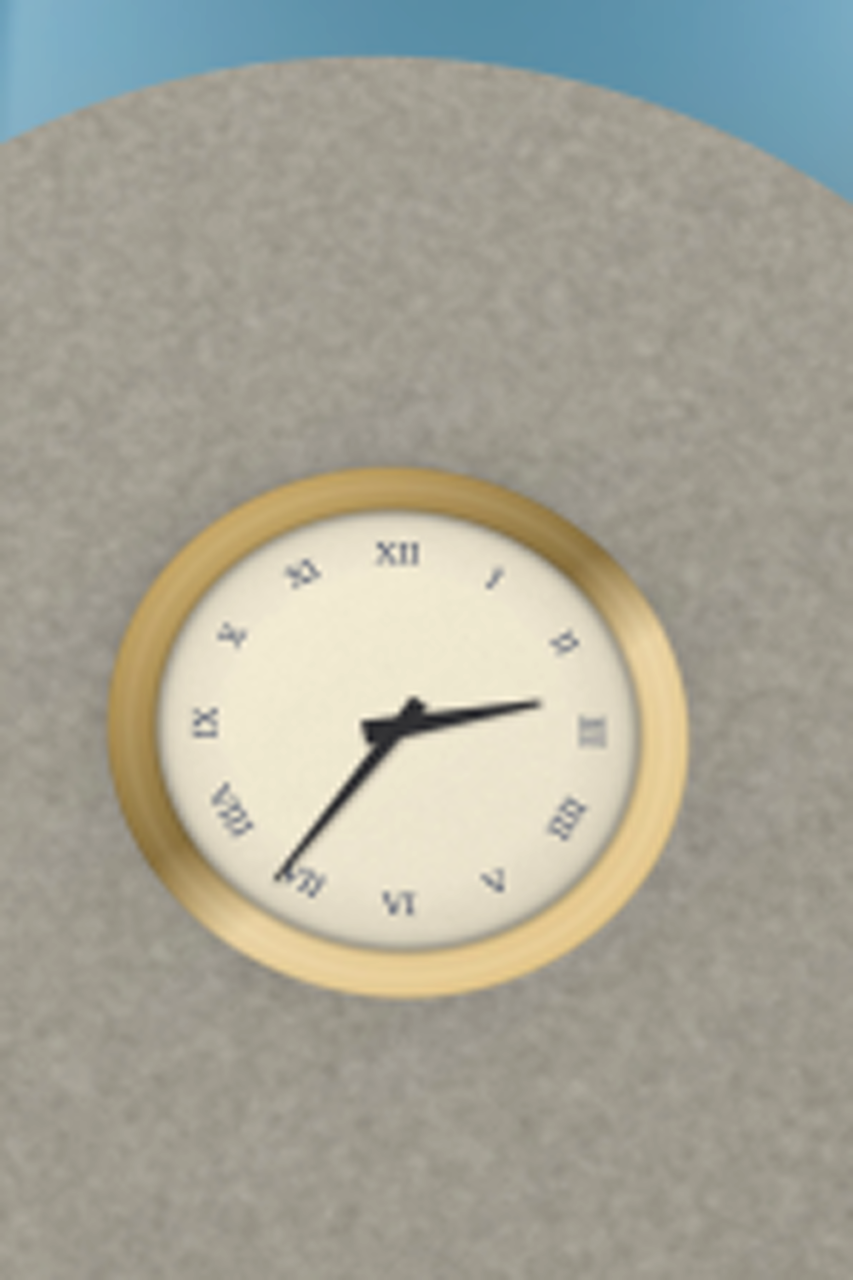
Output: 2h36
